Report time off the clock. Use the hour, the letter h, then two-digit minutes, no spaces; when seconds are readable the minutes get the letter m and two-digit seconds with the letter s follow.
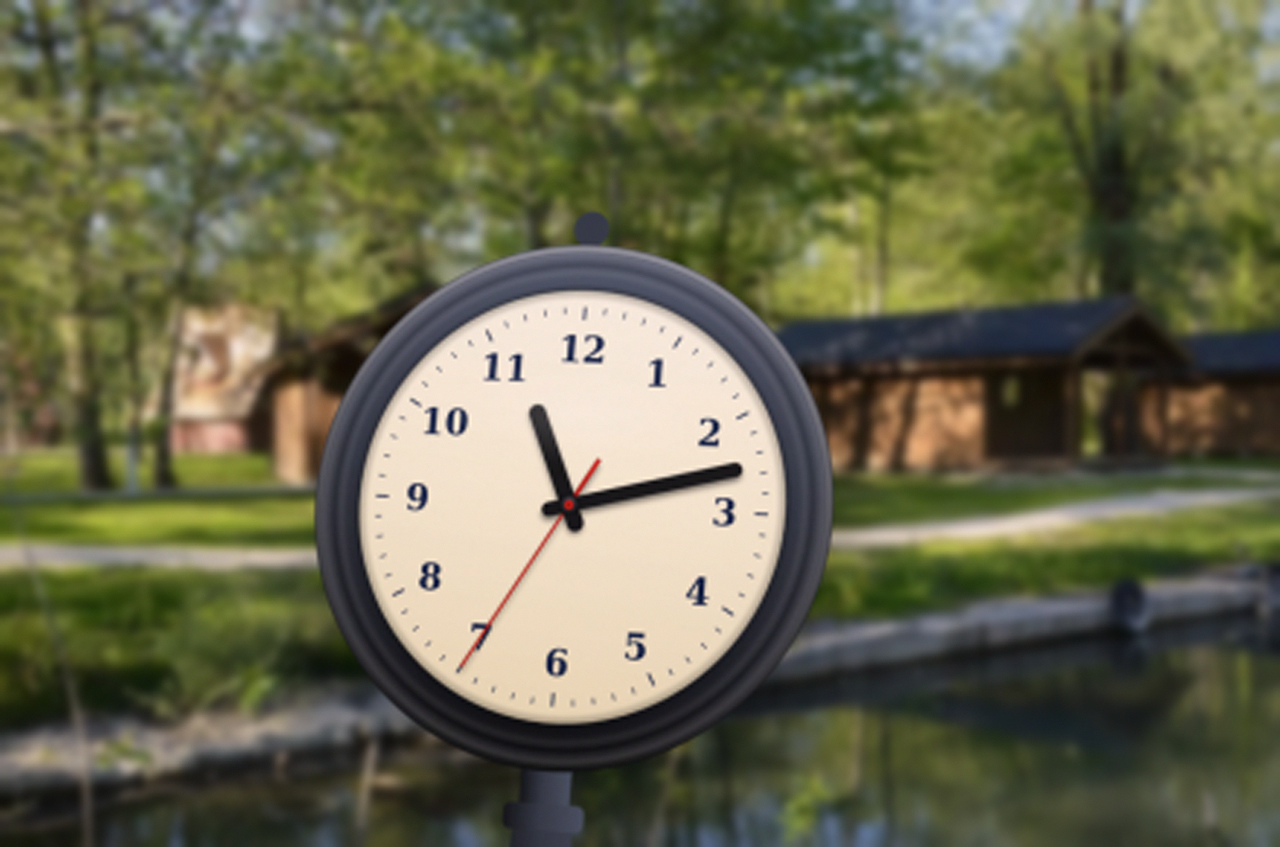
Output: 11h12m35s
